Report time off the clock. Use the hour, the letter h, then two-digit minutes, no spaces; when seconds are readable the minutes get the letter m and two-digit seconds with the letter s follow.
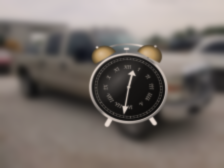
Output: 12h32
